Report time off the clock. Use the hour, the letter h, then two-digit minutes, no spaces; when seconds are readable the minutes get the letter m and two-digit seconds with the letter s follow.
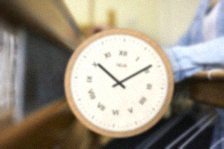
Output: 10h09
